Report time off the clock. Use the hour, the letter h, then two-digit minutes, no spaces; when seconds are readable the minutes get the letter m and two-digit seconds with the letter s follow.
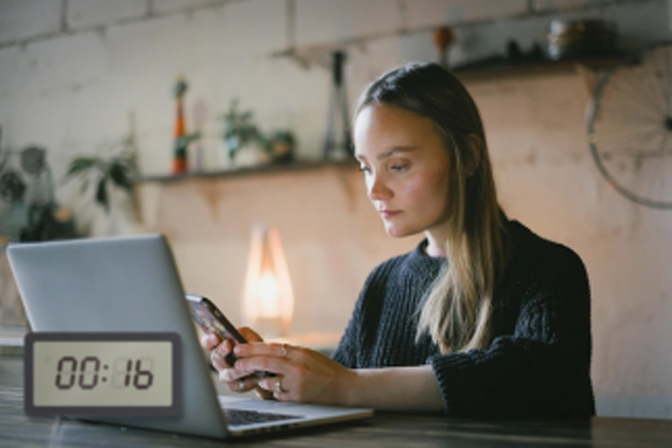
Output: 0h16
